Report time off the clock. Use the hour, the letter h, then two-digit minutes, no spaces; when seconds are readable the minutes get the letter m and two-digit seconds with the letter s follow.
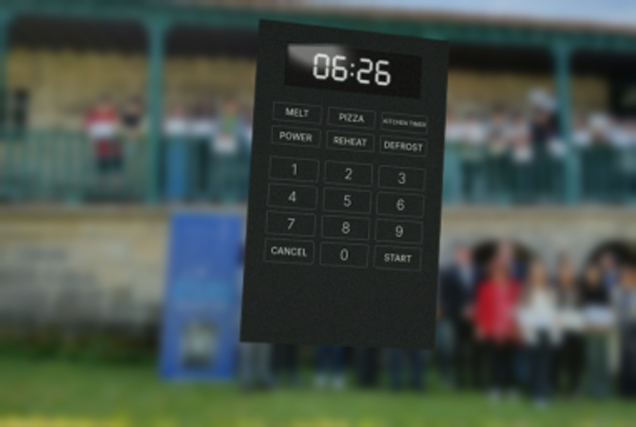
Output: 6h26
